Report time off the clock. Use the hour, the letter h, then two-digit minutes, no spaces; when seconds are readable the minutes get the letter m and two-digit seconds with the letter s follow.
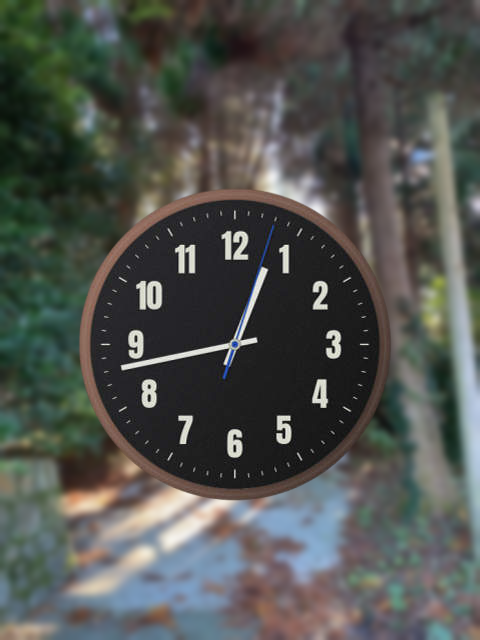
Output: 12h43m03s
